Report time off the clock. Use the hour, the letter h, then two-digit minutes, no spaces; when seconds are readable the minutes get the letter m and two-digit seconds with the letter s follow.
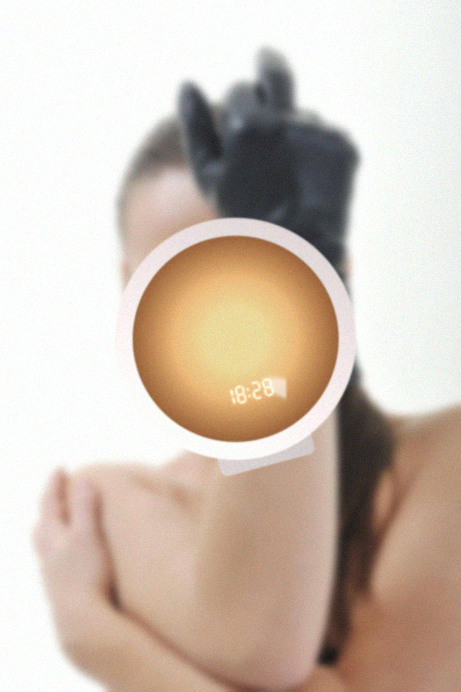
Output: 18h28
